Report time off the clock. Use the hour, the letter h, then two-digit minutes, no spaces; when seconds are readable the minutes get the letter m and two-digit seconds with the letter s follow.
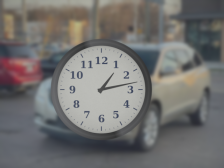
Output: 1h13
